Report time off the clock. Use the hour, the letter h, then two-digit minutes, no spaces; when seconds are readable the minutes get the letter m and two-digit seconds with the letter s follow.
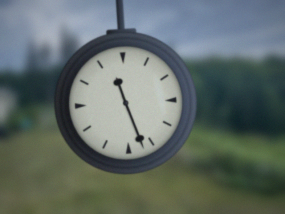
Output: 11h27
